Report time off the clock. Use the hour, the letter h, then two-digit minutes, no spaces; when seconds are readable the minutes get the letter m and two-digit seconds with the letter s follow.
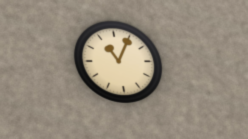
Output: 11h05
